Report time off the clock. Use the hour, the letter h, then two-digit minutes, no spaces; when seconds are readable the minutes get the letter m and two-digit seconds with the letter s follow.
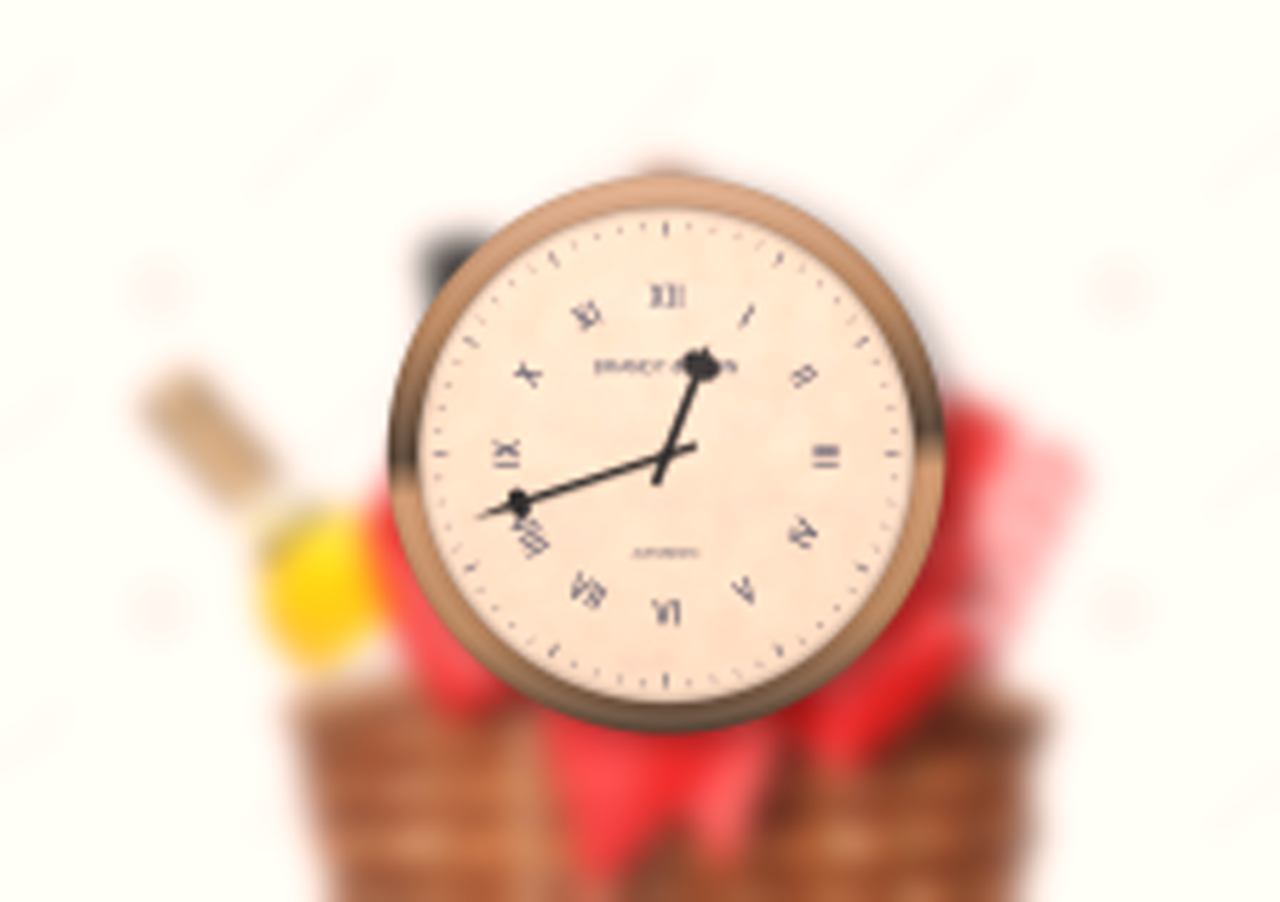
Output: 12h42
